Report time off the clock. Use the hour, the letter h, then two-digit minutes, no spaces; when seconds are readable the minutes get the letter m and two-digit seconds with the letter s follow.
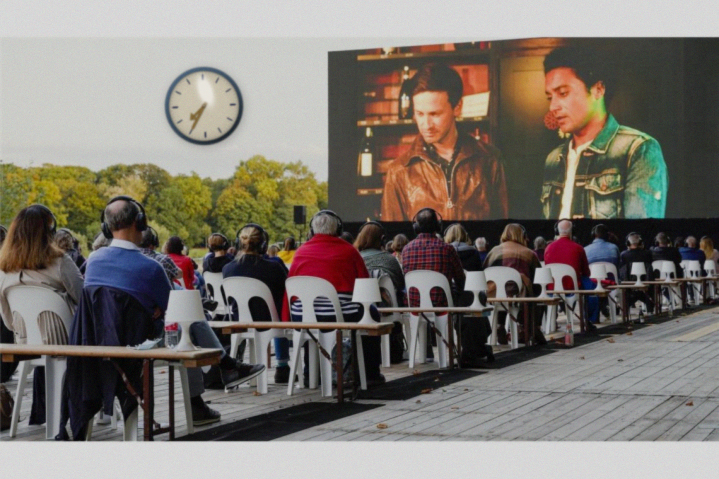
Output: 7h35
